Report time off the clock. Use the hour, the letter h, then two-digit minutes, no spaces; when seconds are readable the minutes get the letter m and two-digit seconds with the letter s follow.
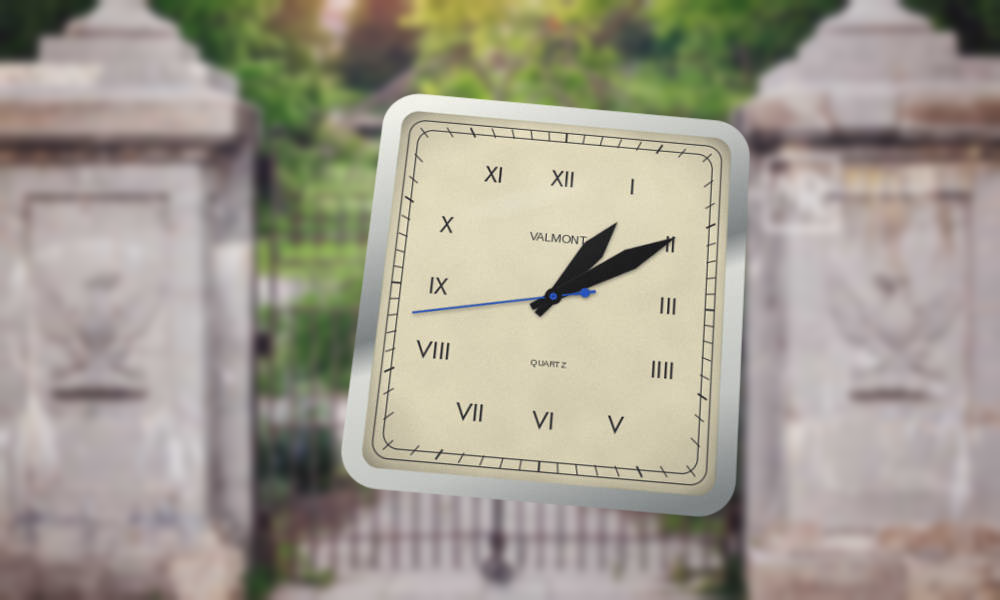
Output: 1h09m43s
